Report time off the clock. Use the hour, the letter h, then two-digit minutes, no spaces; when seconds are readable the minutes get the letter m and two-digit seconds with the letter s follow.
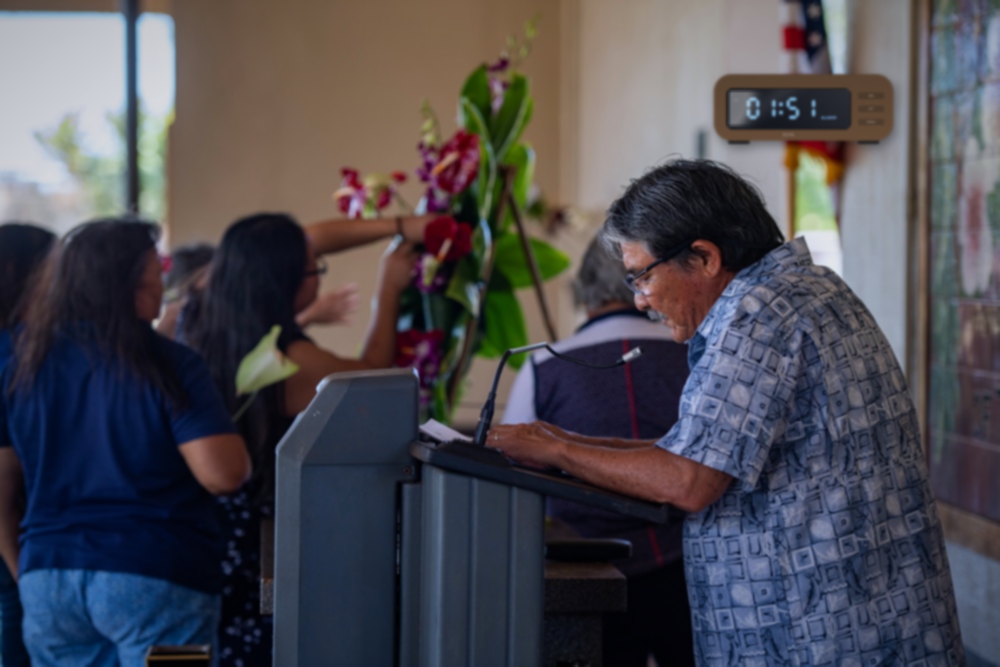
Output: 1h51
